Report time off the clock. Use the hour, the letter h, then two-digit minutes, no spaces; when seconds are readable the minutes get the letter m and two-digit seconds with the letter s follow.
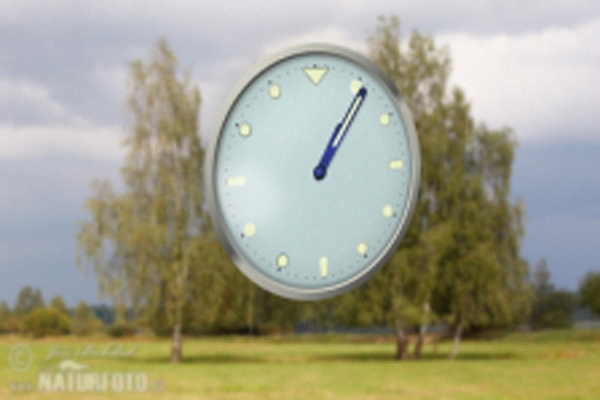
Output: 1h06
